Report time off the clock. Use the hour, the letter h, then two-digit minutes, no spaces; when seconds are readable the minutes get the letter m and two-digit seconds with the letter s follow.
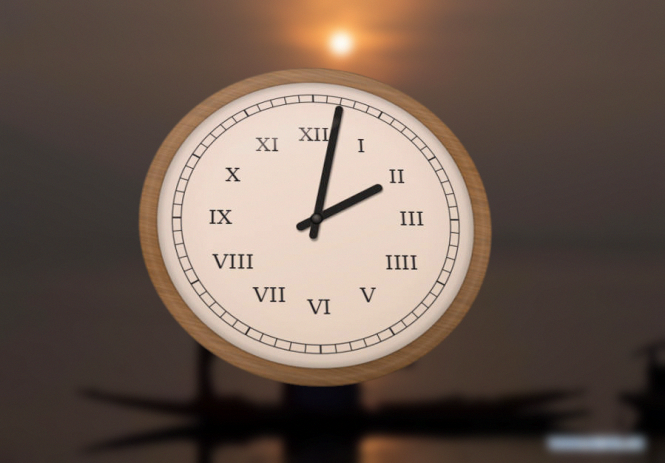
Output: 2h02
